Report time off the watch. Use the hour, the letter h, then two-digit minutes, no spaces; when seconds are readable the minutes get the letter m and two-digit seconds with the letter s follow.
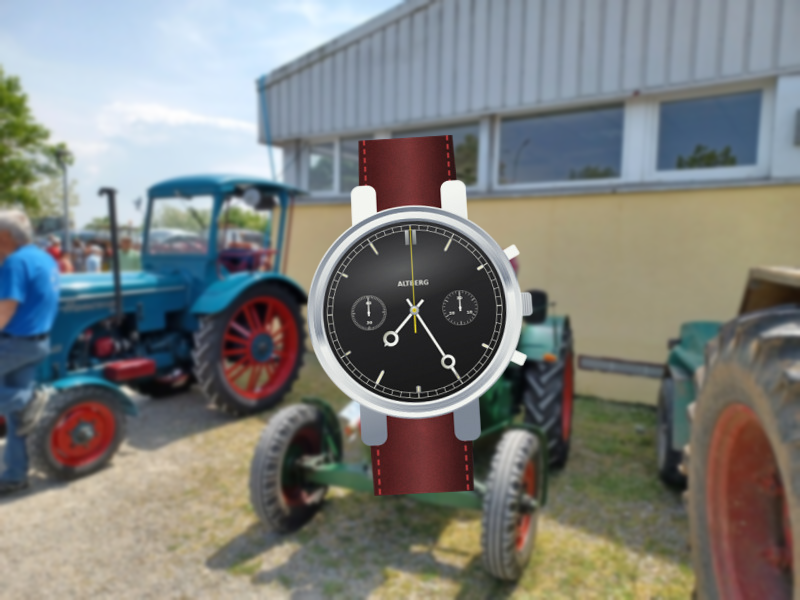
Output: 7h25
